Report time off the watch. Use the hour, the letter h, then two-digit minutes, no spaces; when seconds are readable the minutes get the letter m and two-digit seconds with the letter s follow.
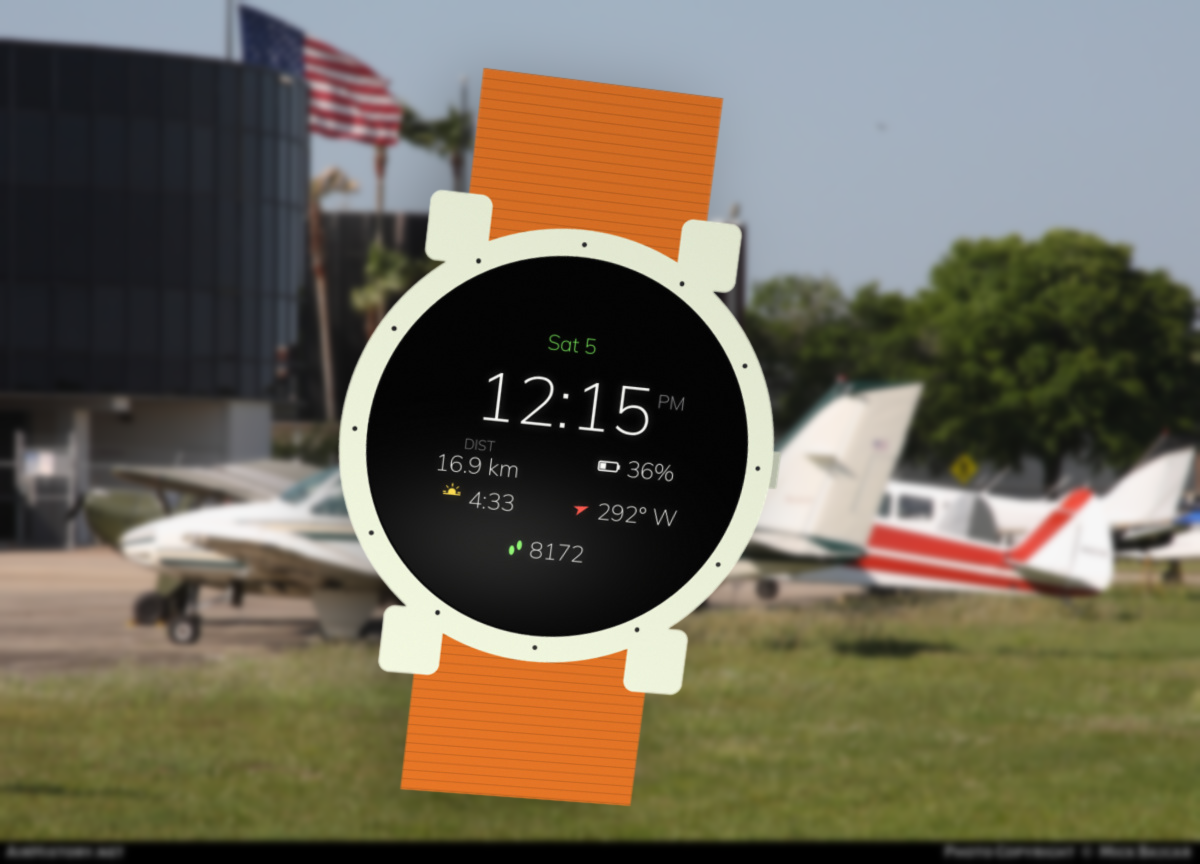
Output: 12h15
